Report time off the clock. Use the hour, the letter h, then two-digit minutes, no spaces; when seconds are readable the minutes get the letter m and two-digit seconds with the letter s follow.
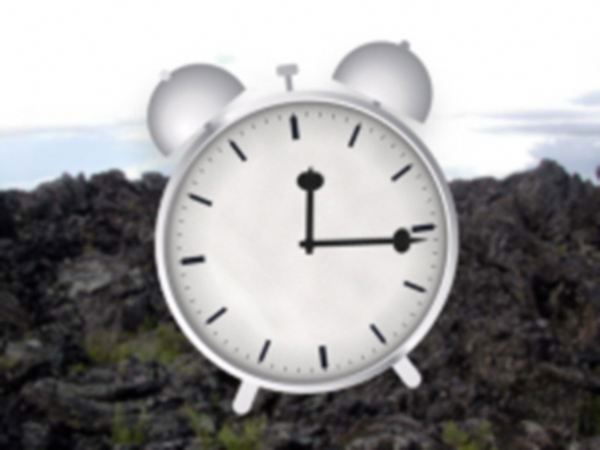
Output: 12h16
